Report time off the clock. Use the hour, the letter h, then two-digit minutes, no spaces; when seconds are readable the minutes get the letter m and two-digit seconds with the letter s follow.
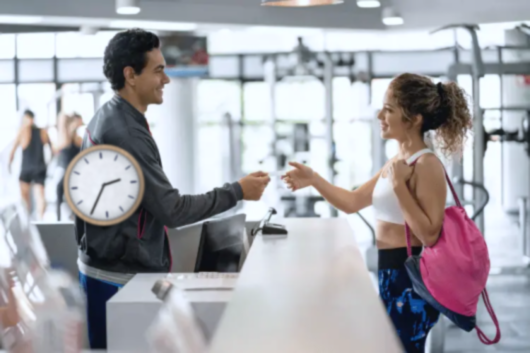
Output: 2h35
